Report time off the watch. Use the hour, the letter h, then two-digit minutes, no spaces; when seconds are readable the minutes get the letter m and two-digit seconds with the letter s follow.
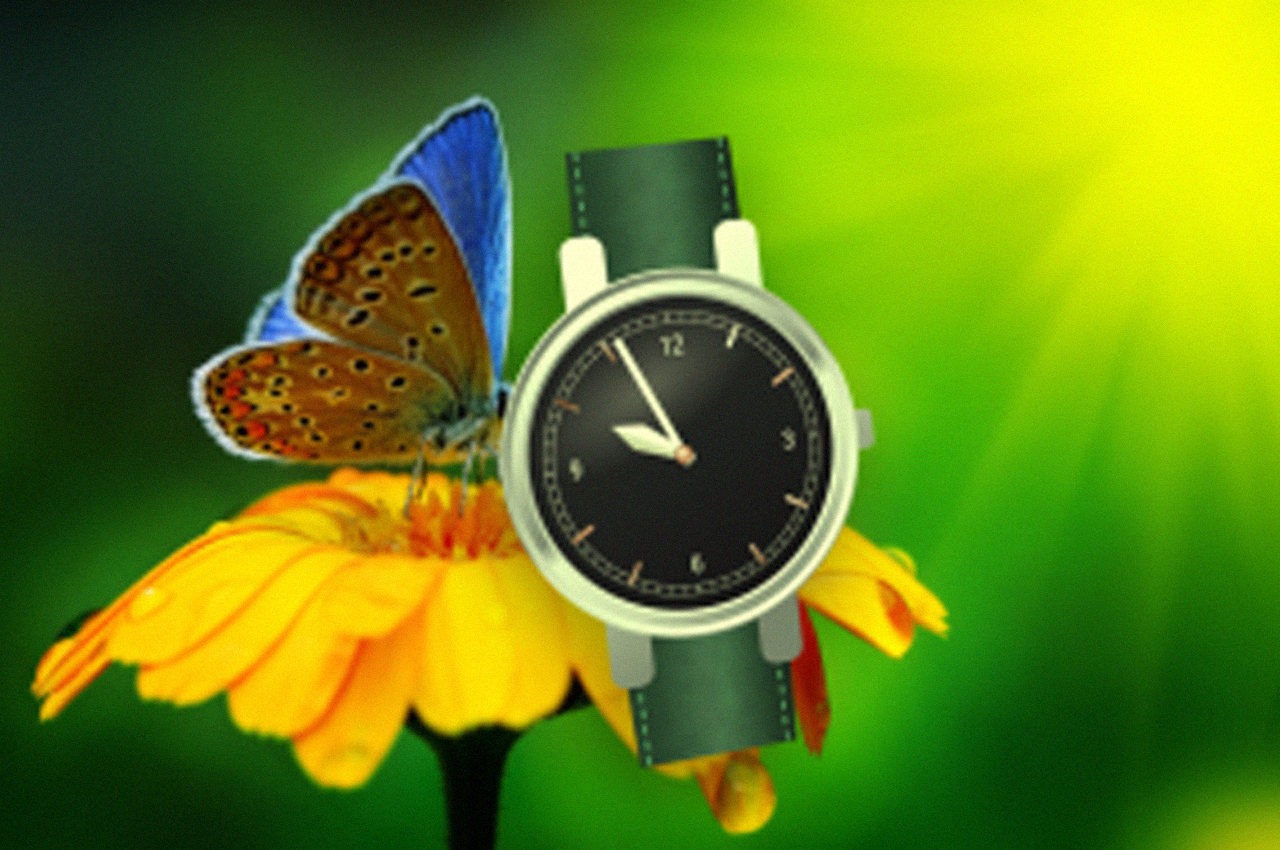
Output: 9h56
